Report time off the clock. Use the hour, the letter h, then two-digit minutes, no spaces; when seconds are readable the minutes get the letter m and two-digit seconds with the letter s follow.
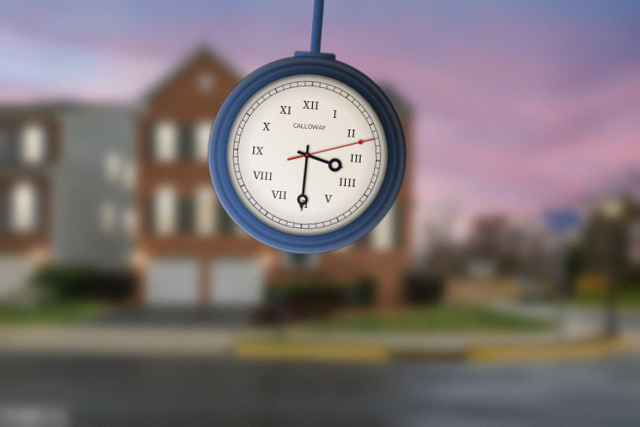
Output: 3h30m12s
